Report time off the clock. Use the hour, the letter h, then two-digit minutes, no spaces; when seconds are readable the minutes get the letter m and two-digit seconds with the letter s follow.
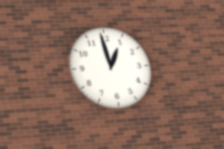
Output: 12h59
